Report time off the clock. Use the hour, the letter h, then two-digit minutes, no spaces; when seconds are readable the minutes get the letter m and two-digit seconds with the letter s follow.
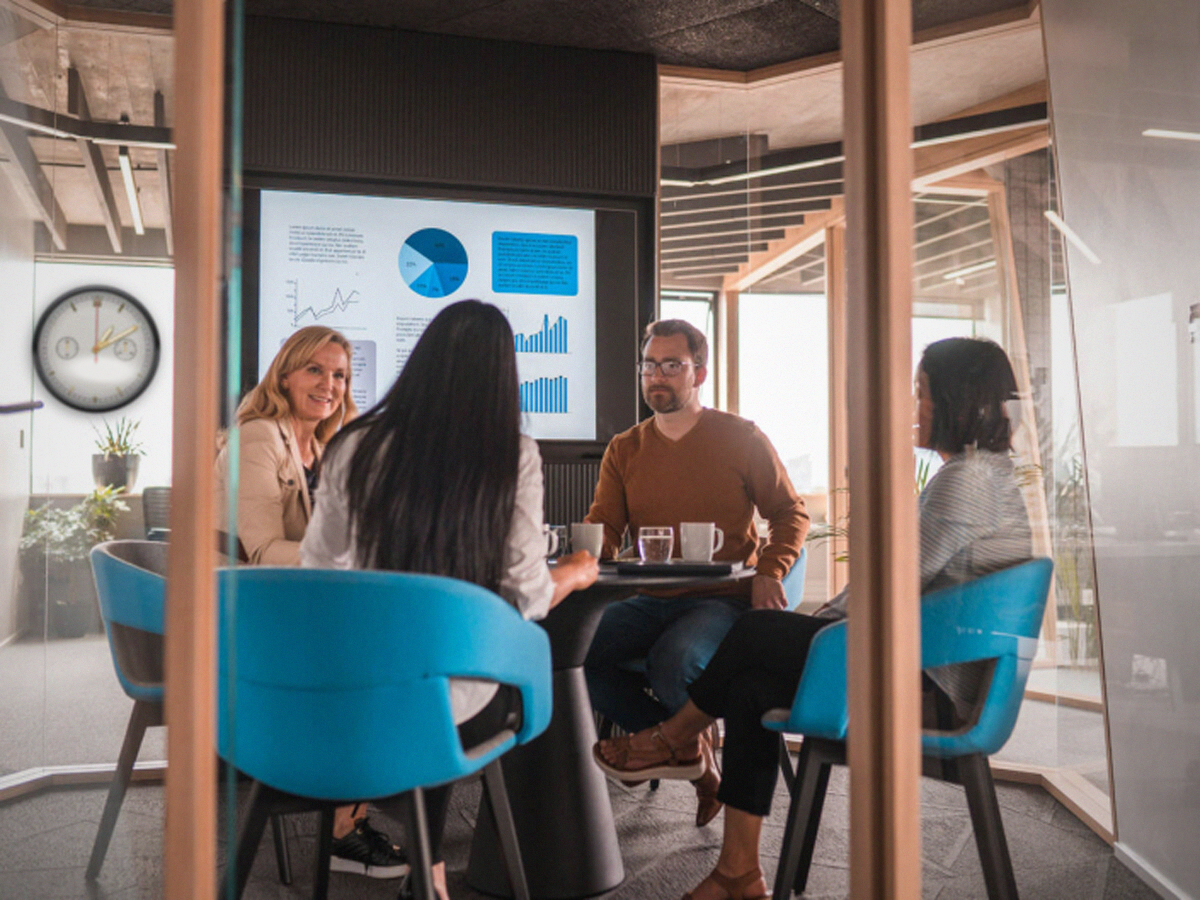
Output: 1h10
